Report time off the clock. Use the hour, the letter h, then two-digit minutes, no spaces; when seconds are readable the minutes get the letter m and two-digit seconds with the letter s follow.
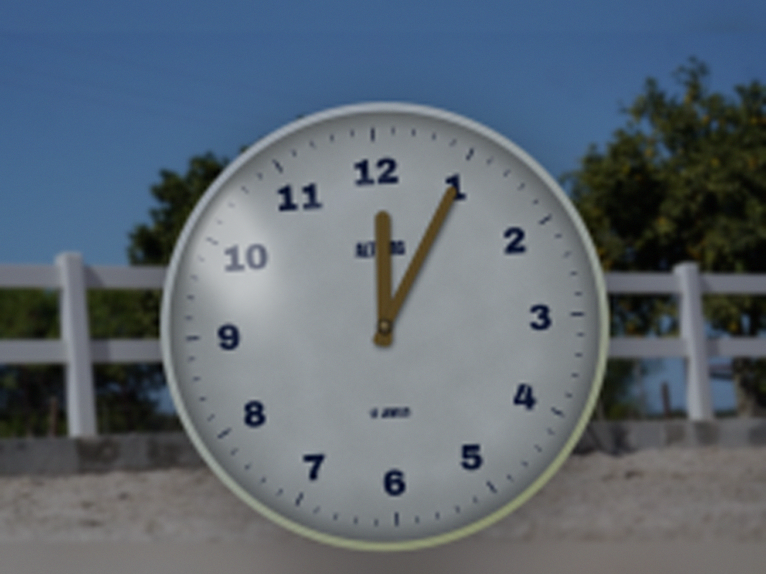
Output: 12h05
